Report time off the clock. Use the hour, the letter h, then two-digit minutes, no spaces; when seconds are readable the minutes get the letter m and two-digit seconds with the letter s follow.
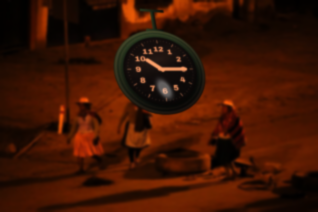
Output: 10h15
